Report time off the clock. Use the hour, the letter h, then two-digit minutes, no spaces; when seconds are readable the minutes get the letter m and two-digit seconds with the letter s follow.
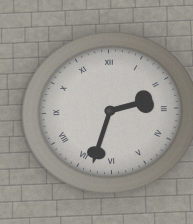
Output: 2h33
